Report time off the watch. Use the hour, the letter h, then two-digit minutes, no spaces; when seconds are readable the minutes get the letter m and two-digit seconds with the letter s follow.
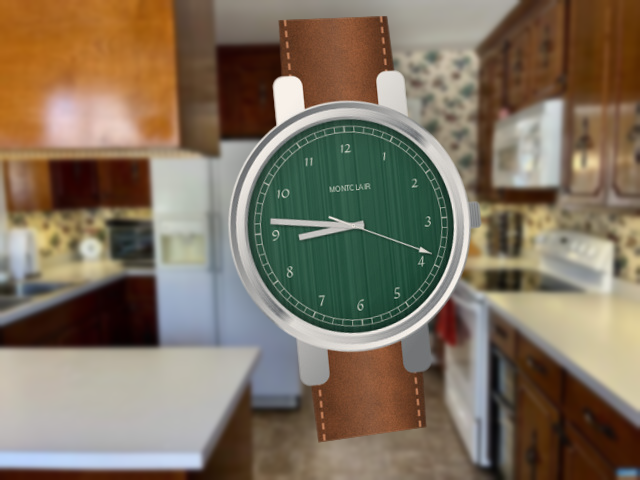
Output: 8h46m19s
